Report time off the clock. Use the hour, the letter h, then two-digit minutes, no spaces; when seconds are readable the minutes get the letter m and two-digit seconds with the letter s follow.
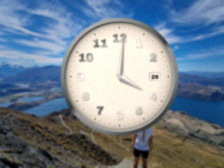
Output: 4h01
